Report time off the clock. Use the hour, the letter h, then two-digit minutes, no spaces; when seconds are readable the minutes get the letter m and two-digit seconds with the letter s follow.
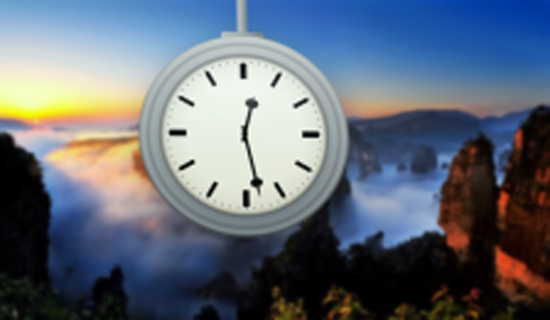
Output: 12h28
